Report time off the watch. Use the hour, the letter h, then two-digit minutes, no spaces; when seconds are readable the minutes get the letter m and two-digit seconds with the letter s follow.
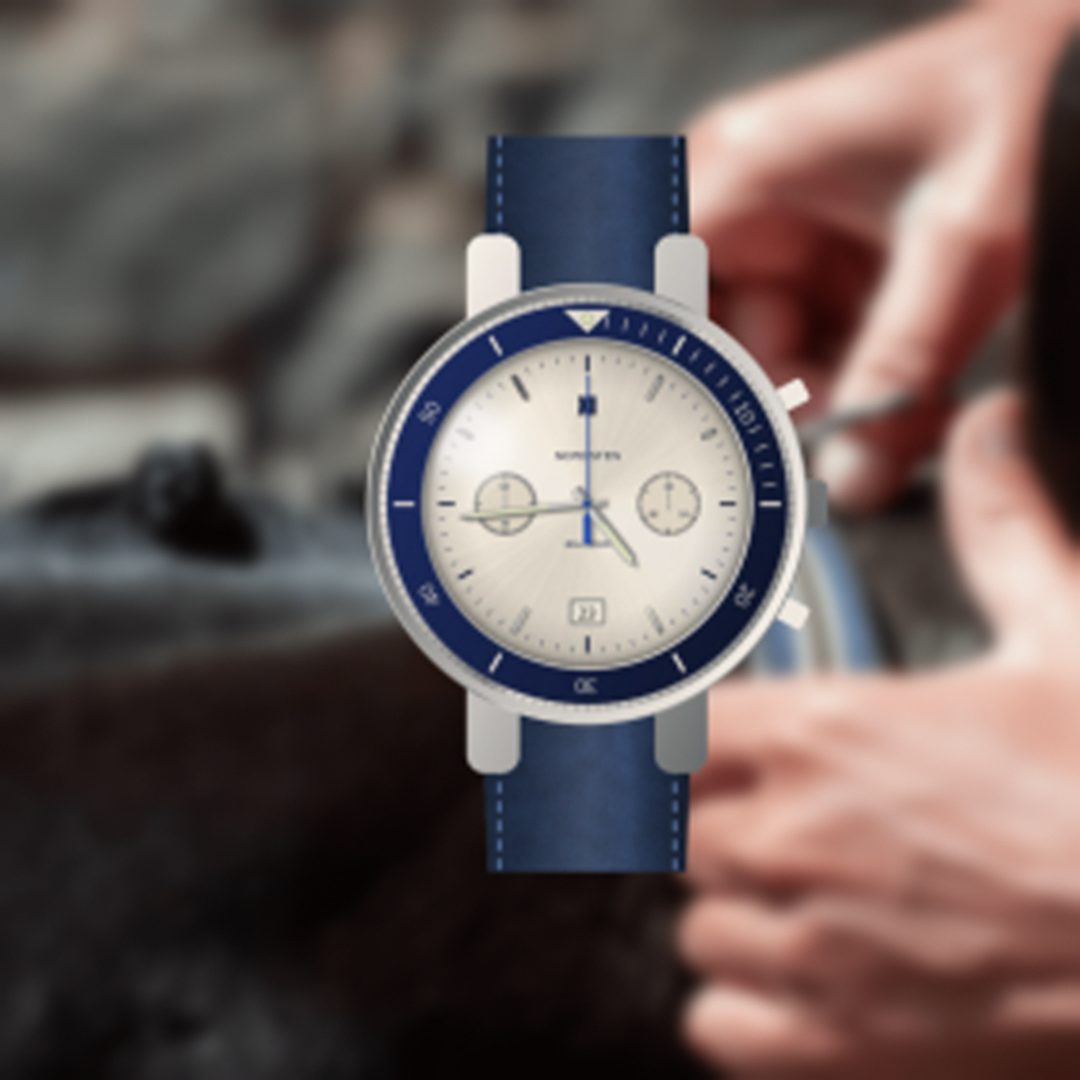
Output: 4h44
